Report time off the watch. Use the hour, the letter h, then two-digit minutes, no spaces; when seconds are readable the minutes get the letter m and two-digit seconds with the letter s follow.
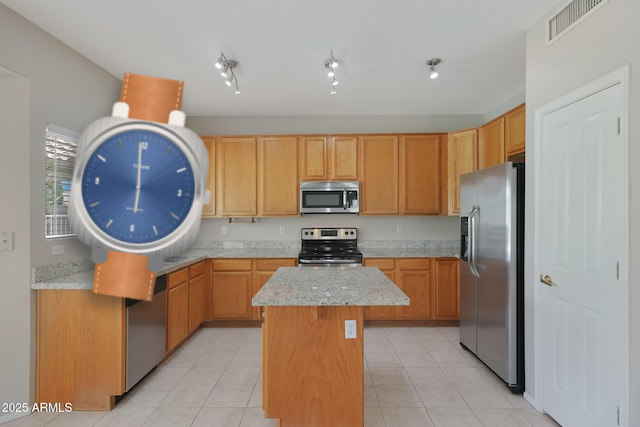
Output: 5h59
